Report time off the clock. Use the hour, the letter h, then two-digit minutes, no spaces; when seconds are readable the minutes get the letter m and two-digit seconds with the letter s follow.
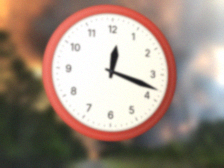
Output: 12h18
